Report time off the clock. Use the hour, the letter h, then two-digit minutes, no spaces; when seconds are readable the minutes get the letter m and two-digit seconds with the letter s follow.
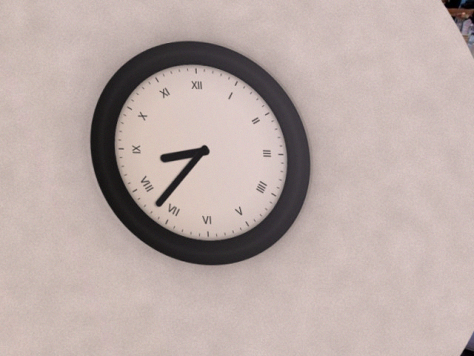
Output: 8h37
